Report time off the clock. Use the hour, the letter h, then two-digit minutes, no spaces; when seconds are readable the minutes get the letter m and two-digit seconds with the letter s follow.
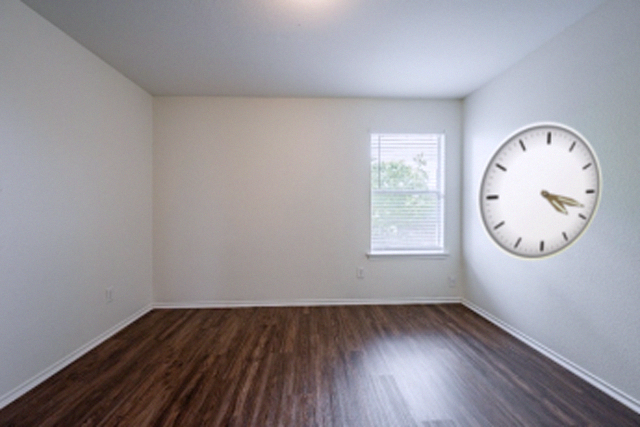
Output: 4h18
